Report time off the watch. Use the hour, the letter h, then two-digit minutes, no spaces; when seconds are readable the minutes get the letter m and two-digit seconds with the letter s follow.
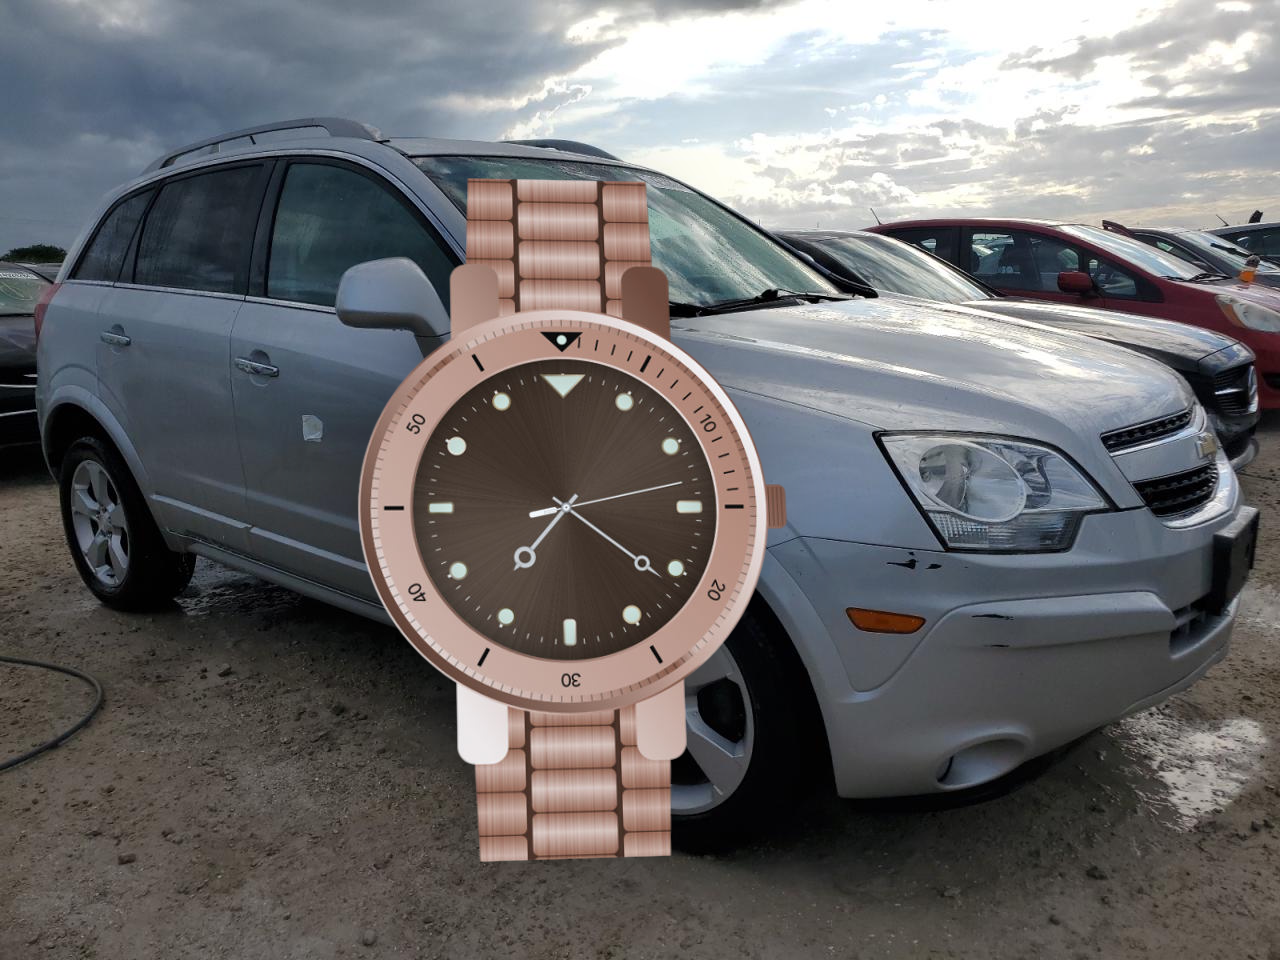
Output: 7h21m13s
